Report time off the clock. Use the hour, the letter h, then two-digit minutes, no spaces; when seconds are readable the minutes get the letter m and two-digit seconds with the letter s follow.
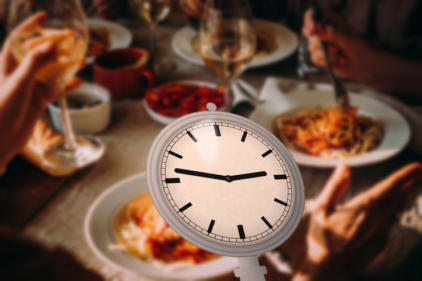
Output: 2h47
